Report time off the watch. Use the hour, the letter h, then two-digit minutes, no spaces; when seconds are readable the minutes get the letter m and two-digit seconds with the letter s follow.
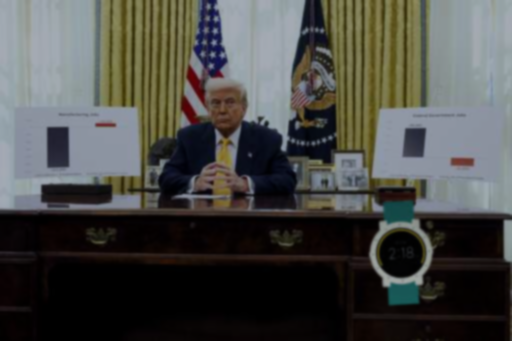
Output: 2h18
